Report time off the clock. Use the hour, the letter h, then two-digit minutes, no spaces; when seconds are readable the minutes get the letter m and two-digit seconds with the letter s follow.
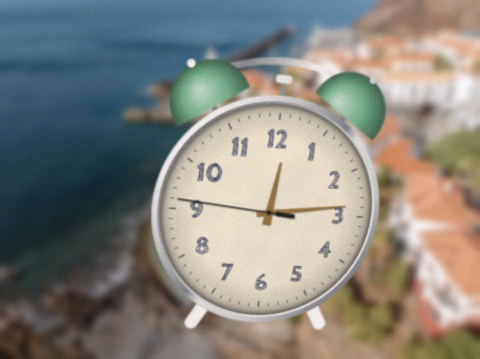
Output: 12h13m46s
